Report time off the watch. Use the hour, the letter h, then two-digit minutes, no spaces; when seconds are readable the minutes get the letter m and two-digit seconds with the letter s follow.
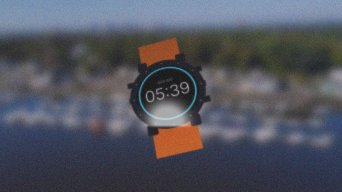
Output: 5h39
